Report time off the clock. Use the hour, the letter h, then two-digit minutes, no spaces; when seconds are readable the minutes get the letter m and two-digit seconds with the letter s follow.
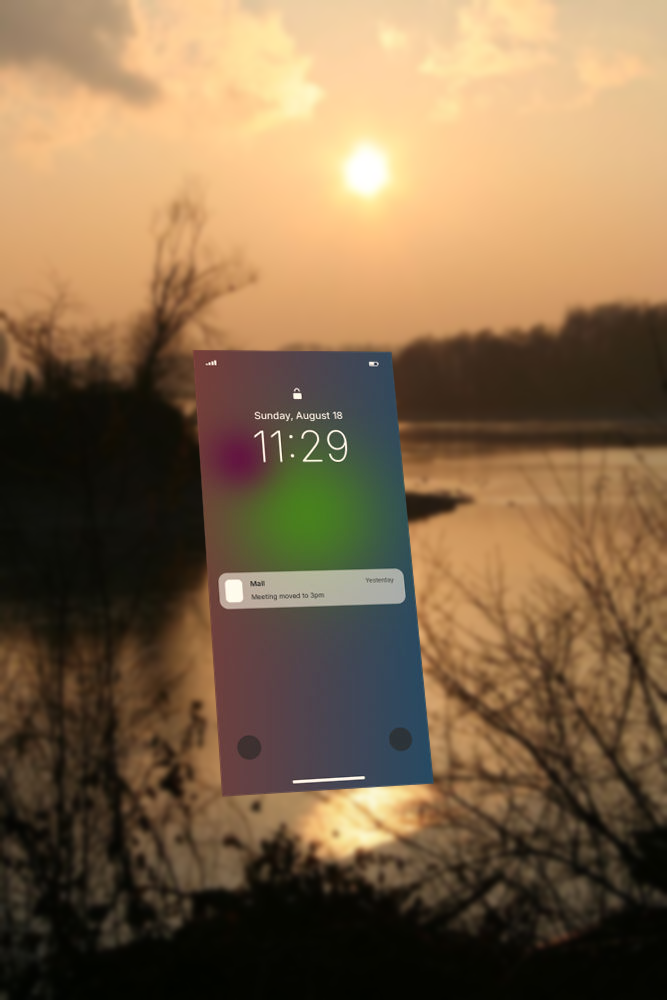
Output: 11h29
